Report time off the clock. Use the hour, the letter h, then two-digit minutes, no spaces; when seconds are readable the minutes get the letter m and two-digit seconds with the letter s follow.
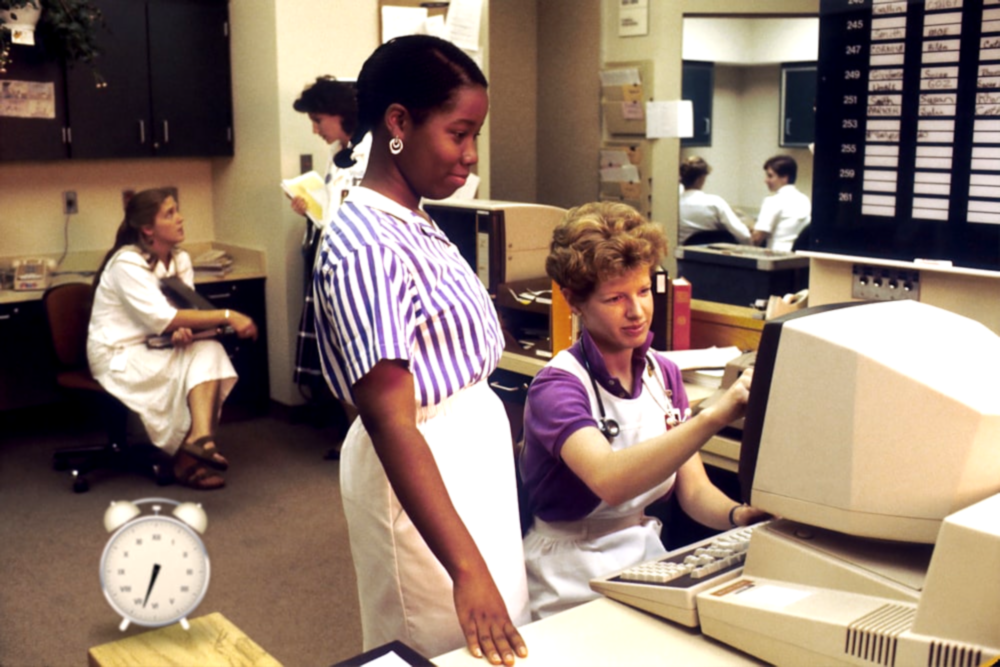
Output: 6h33
